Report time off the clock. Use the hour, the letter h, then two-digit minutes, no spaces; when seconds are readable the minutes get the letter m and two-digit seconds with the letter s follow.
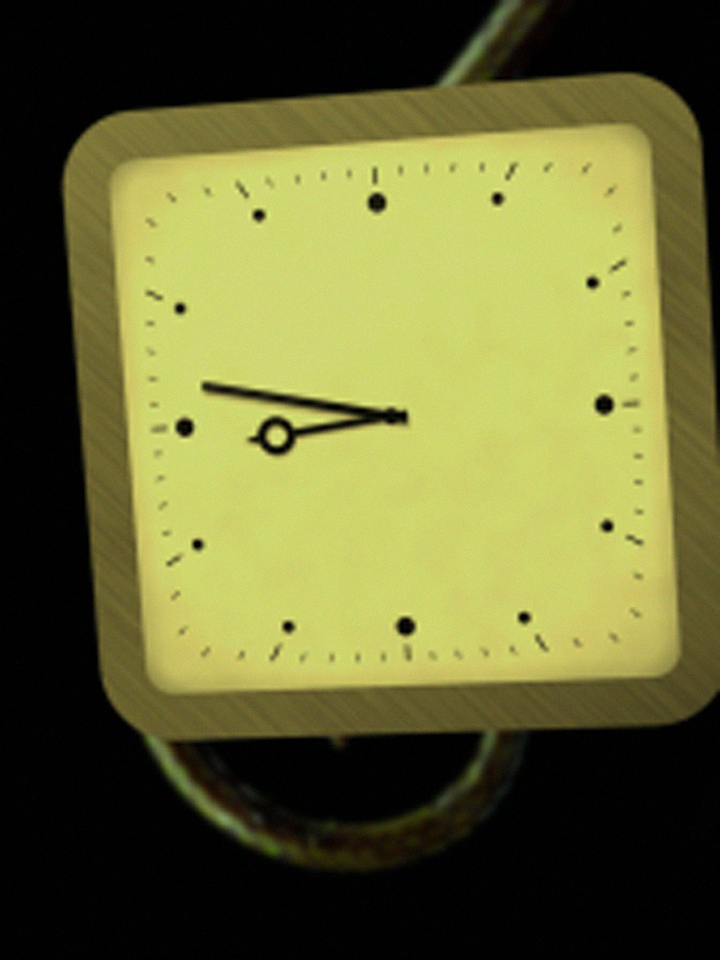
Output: 8h47
